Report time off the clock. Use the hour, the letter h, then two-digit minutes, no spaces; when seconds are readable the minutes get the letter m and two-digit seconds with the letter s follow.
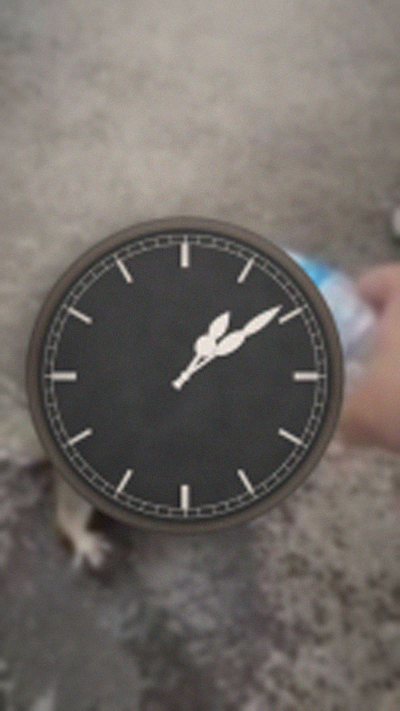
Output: 1h09
